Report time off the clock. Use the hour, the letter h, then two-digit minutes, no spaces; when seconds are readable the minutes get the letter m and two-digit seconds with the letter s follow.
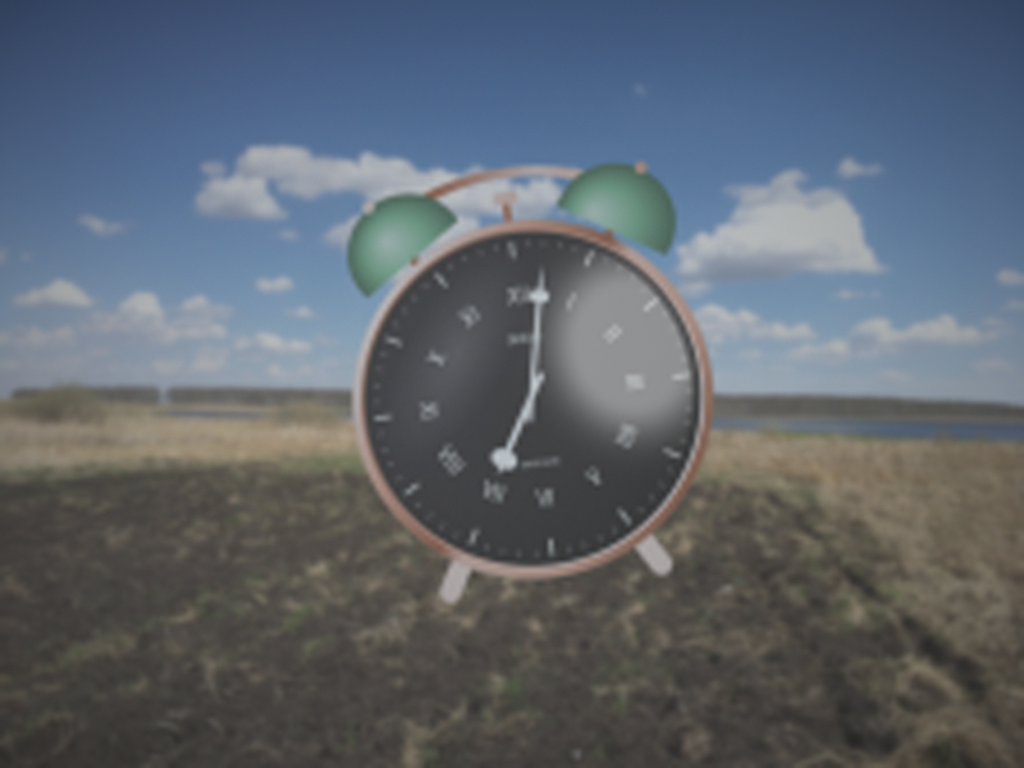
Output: 7h02
